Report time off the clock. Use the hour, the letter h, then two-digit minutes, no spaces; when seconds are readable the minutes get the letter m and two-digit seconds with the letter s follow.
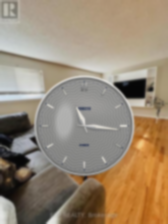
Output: 11h16
